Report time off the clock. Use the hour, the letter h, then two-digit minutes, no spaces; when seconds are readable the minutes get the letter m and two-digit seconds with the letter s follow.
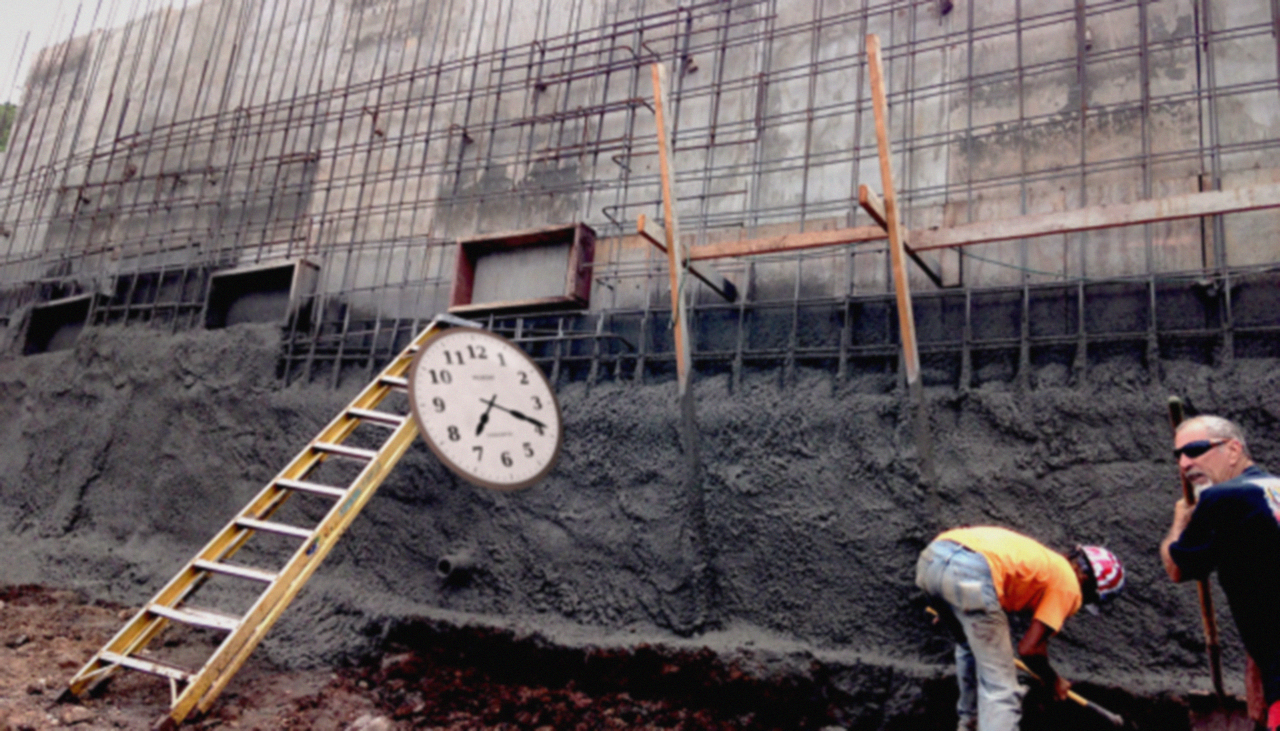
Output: 7h19
